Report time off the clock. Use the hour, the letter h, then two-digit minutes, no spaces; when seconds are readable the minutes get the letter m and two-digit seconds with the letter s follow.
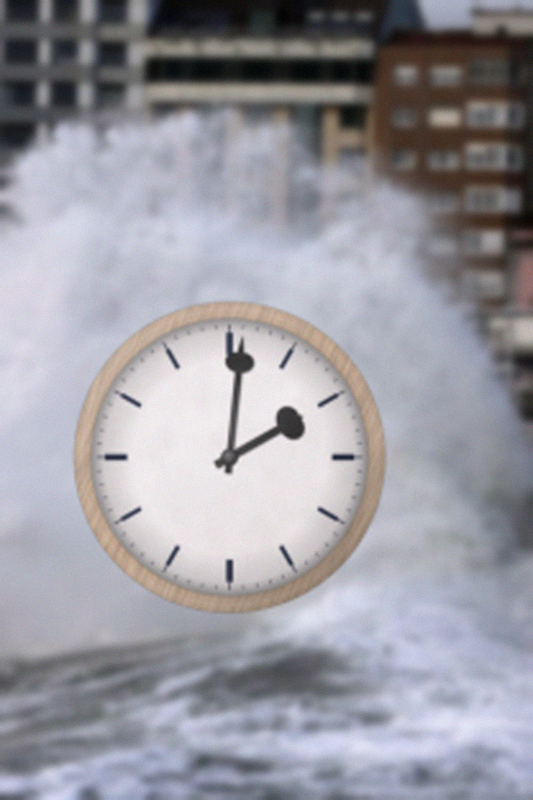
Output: 2h01
